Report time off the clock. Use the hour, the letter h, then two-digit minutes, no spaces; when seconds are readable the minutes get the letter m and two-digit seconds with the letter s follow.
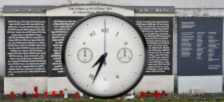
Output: 7h34
